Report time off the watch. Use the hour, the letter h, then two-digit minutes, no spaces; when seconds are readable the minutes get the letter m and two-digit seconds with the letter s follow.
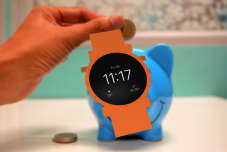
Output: 11h17
